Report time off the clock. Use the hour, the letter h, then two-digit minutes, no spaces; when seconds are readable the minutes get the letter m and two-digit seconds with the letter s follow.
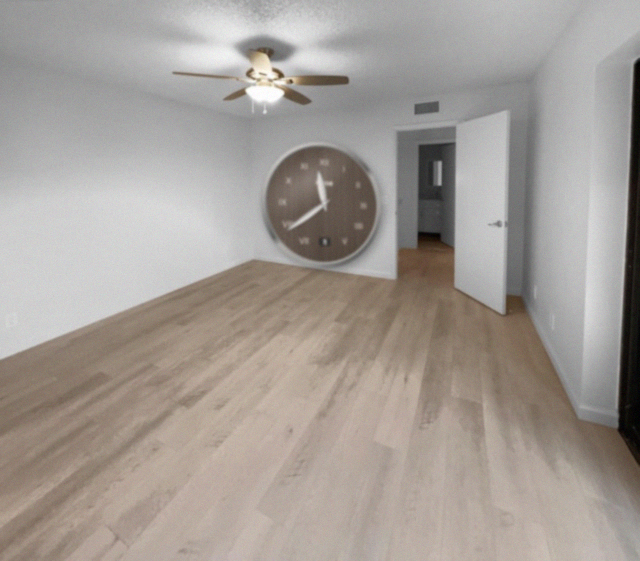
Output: 11h39
